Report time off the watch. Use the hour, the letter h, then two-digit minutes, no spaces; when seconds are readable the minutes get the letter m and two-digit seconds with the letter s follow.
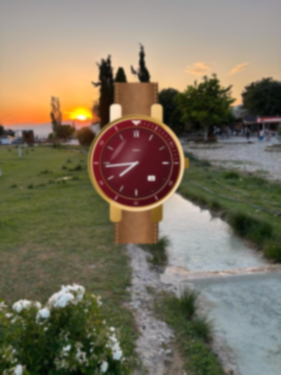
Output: 7h44
